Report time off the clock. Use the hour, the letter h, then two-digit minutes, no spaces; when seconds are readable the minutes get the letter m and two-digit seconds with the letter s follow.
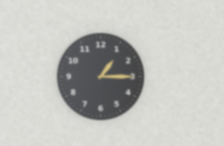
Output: 1h15
